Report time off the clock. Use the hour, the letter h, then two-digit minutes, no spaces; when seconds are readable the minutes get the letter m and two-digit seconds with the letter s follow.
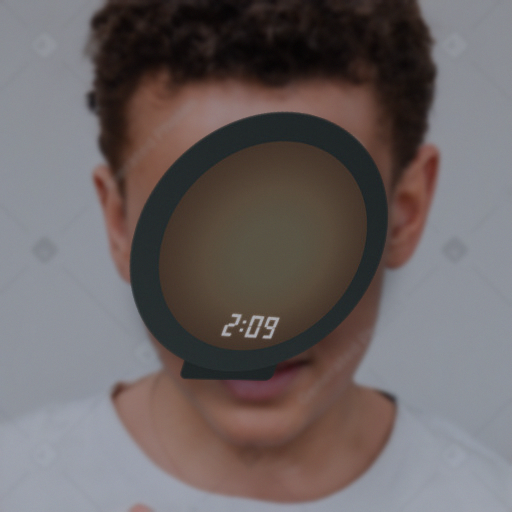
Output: 2h09
